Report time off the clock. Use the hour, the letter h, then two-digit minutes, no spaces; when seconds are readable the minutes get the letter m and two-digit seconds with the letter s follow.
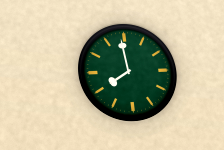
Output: 7h59
